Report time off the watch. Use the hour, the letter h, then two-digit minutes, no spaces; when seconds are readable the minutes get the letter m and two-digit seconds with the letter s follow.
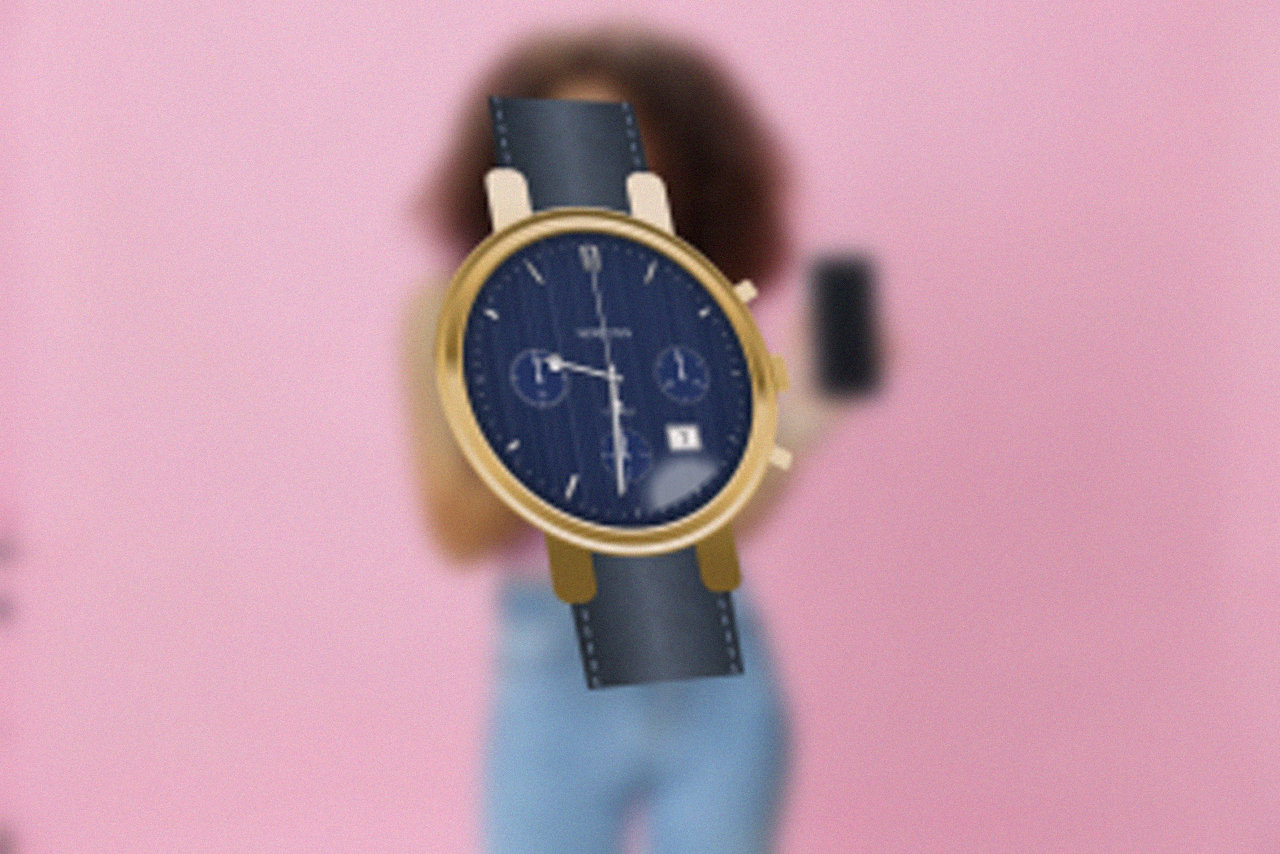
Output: 9h31
